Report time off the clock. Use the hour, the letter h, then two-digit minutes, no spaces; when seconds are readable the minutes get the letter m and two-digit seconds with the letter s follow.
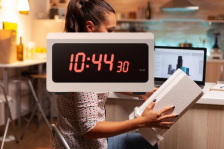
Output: 10h44m30s
